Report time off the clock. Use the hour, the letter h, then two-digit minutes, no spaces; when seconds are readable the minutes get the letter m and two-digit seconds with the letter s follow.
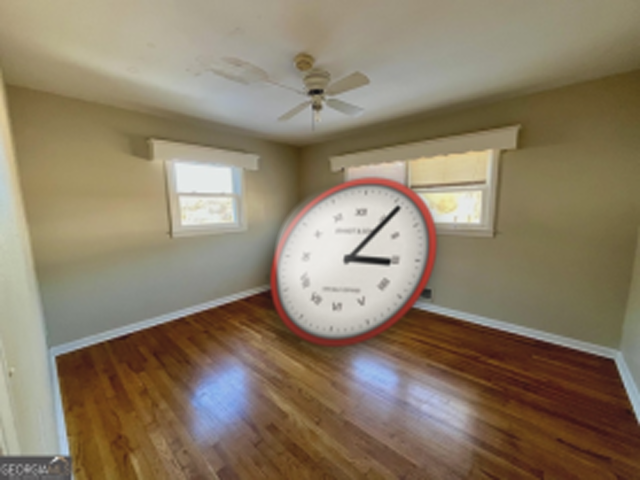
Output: 3h06
